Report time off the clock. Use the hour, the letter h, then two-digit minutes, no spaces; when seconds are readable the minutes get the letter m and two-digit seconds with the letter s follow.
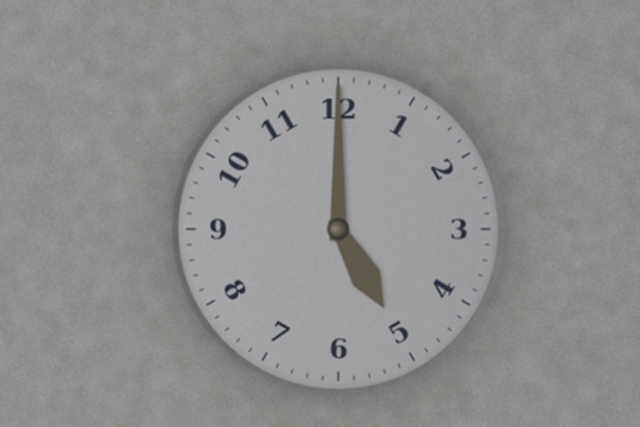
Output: 5h00
